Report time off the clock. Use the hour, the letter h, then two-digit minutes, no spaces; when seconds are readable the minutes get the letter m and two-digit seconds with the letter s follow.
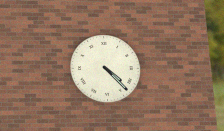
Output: 4h23
